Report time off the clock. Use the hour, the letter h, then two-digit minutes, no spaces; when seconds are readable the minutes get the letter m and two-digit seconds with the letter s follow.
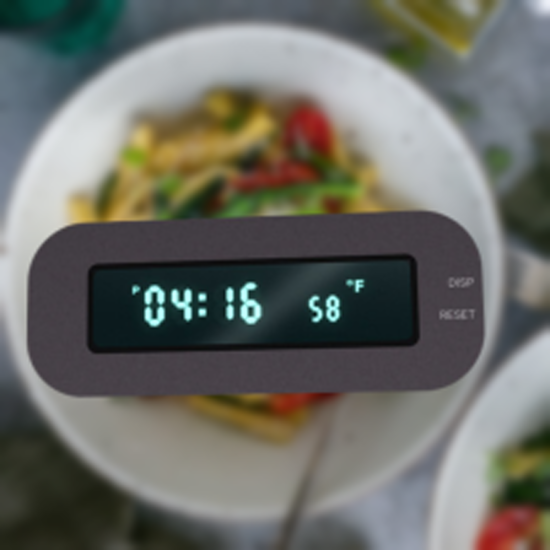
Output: 4h16
